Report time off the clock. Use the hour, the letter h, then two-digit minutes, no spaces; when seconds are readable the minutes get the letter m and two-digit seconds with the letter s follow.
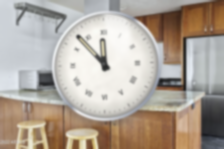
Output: 11h53
